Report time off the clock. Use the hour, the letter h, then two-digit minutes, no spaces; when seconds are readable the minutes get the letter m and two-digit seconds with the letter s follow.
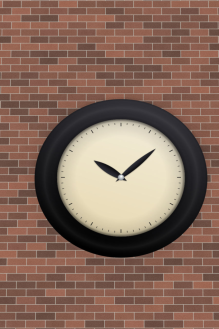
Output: 10h08
